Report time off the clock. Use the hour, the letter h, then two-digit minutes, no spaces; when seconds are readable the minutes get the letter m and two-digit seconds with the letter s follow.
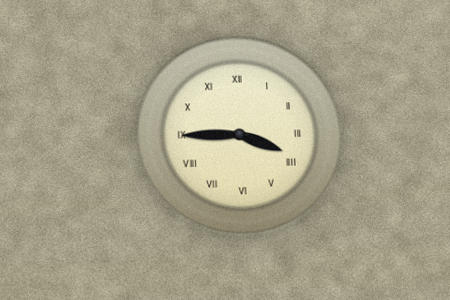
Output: 3h45
